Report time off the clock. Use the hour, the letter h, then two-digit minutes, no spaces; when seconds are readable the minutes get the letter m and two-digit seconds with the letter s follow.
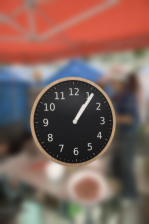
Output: 1h06
